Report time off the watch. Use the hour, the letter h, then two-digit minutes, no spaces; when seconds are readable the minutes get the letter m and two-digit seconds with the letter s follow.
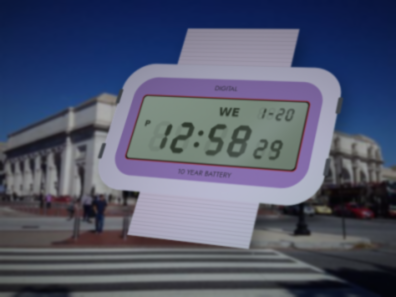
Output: 12h58m29s
